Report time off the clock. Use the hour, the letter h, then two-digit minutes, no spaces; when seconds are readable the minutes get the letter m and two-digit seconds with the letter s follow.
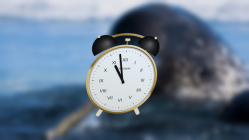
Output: 10h58
